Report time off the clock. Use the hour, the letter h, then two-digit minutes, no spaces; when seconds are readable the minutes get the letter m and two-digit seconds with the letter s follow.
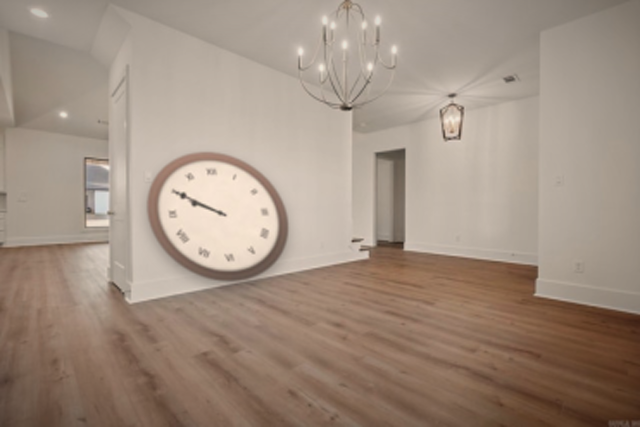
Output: 9h50
